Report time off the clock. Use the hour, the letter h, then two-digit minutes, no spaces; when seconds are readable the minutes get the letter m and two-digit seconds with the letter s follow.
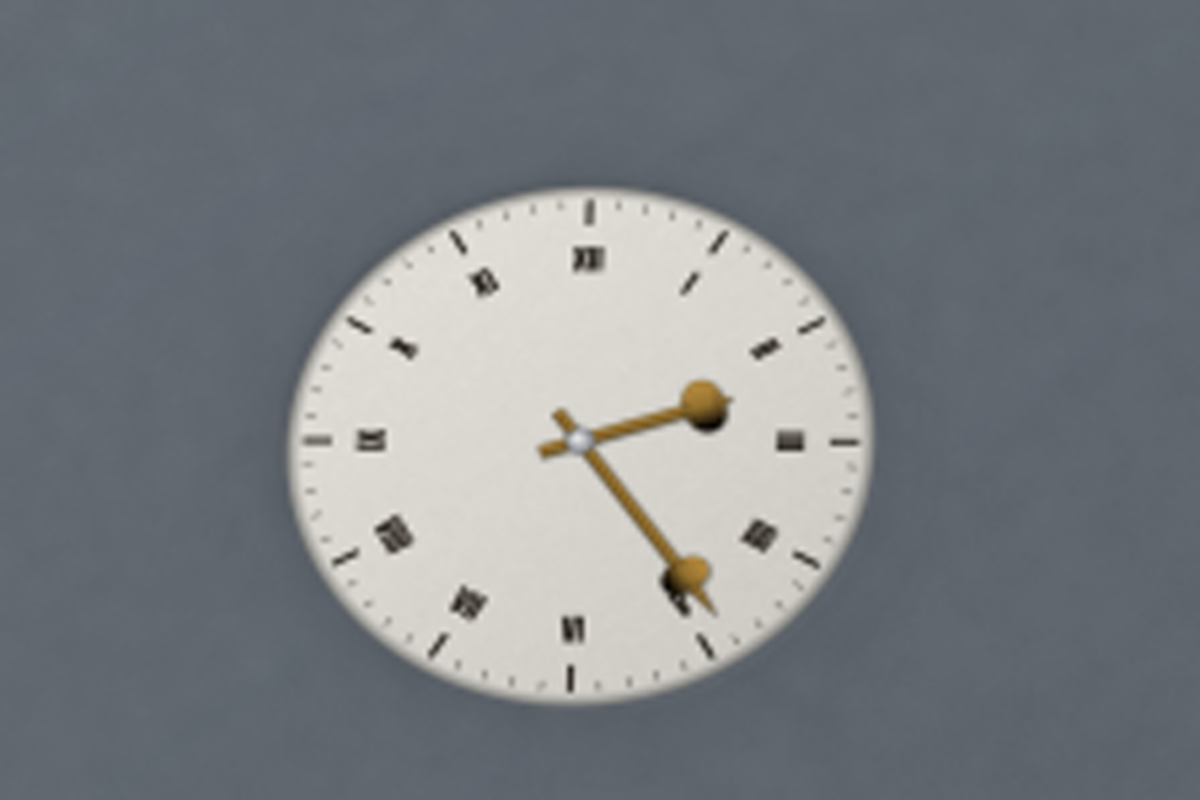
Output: 2h24
